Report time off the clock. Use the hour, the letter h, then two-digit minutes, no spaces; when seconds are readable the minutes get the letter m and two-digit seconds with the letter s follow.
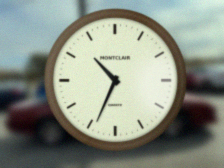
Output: 10h34
